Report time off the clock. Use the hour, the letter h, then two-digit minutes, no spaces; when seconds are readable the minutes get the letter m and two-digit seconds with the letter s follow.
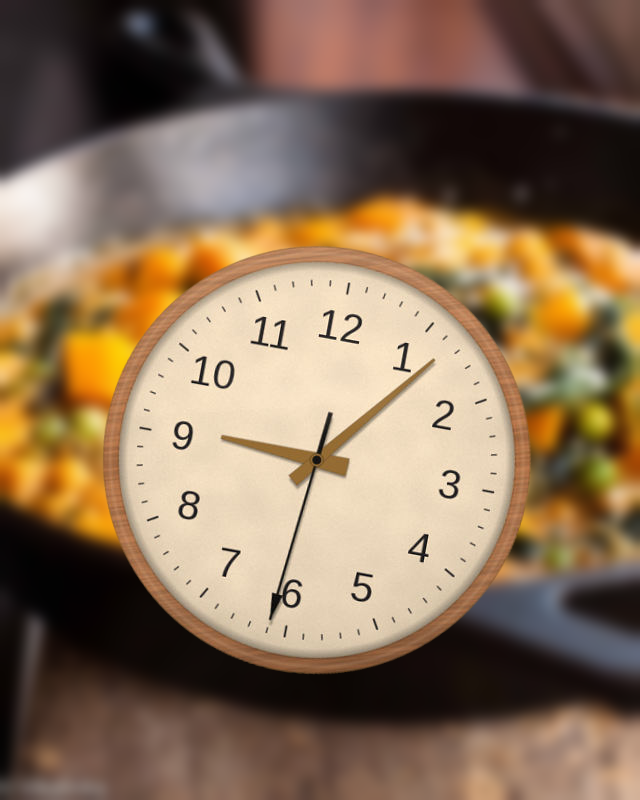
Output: 9h06m31s
